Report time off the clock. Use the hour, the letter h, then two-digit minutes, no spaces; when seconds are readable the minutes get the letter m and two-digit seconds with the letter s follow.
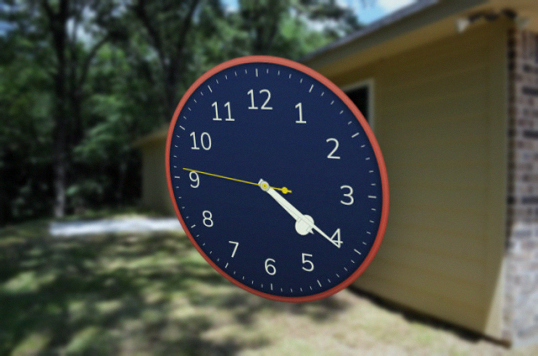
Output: 4h20m46s
